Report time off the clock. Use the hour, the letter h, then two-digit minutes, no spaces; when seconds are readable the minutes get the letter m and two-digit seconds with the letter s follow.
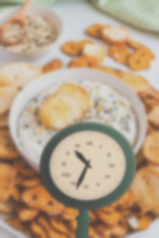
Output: 10h33
